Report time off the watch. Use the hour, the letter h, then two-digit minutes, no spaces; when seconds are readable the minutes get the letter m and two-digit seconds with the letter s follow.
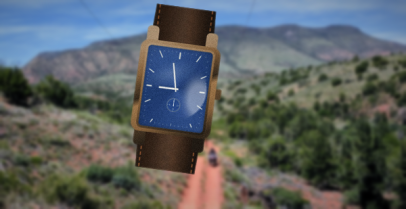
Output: 8h58
